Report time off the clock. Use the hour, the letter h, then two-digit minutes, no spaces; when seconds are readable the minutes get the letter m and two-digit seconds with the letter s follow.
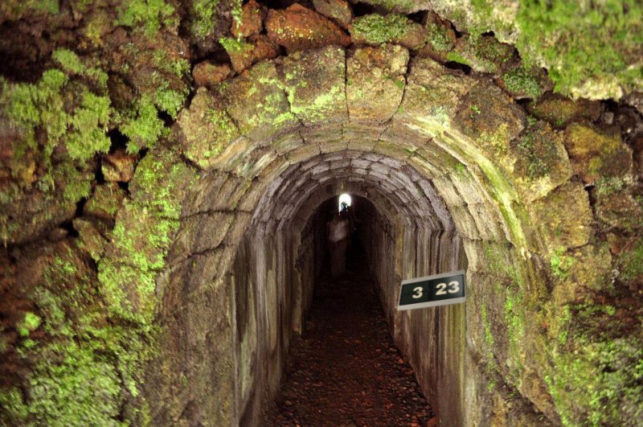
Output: 3h23
